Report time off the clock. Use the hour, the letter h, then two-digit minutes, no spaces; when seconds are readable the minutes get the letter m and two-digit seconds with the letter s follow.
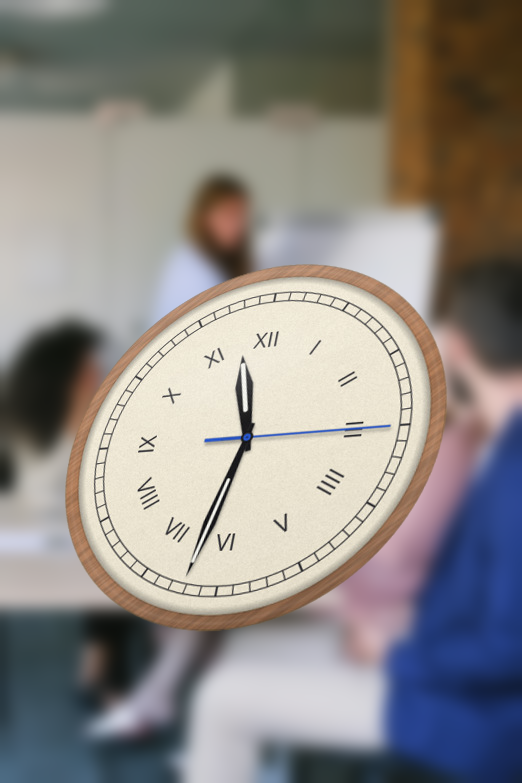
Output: 11h32m15s
